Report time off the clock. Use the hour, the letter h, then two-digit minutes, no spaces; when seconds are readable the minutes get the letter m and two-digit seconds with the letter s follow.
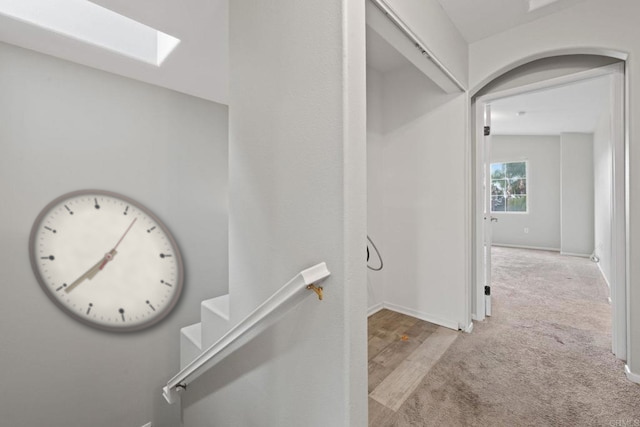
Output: 7h39m07s
